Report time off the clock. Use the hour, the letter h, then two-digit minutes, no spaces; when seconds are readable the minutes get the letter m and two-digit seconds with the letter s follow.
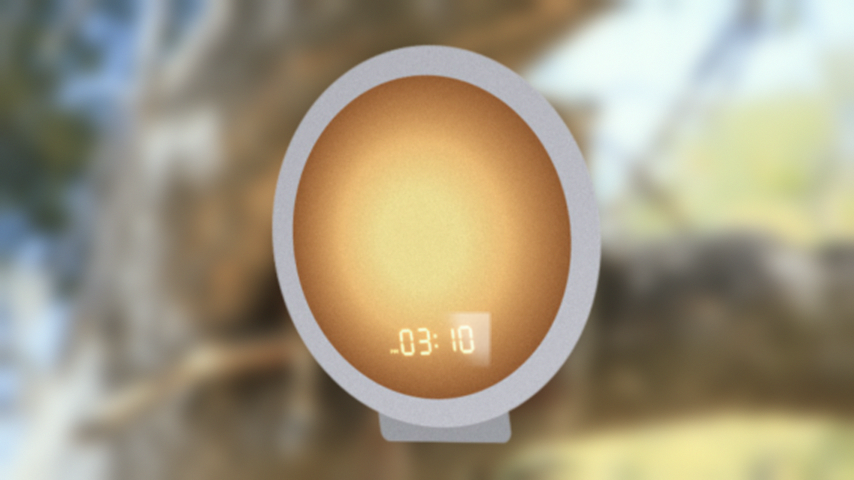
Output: 3h10
